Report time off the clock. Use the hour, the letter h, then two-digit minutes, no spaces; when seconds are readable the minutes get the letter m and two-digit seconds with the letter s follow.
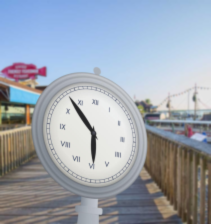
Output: 5h53
